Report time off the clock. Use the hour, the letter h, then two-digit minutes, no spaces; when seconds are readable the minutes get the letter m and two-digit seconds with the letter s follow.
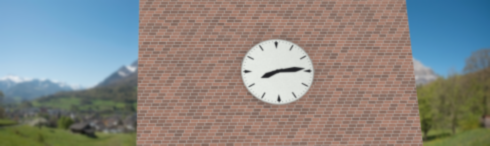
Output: 8h14
